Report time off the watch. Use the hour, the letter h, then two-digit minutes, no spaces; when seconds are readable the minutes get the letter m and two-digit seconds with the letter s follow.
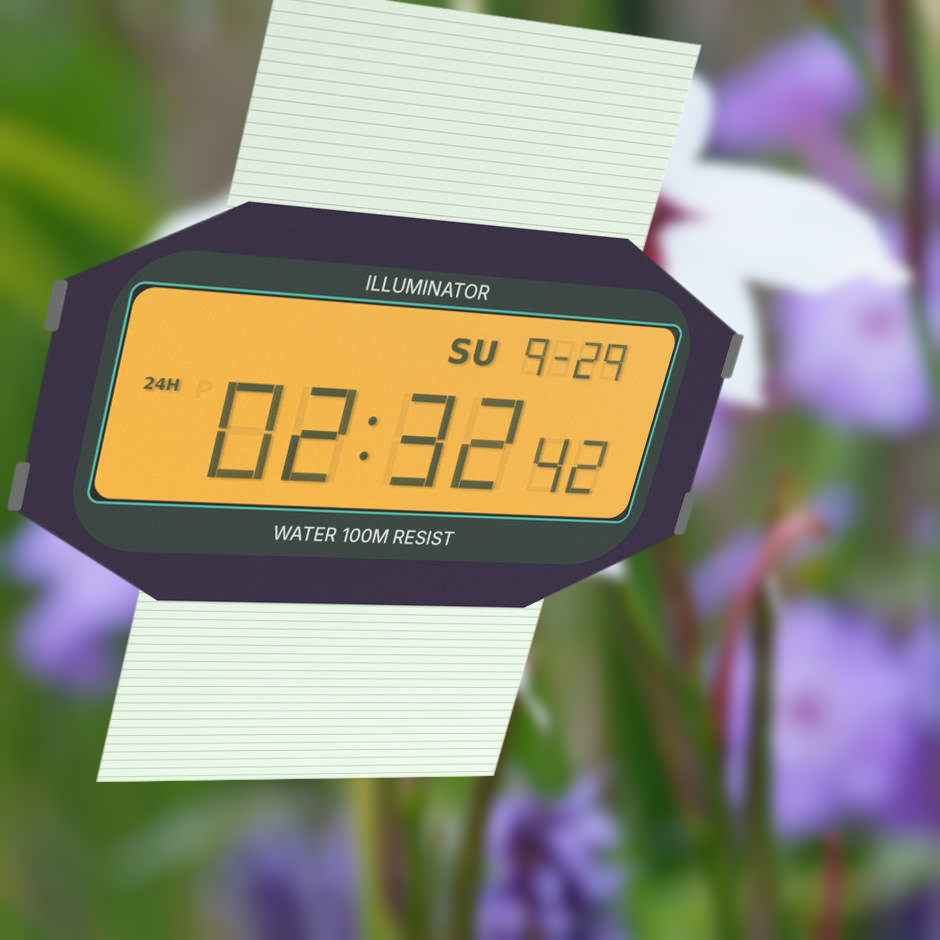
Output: 2h32m42s
